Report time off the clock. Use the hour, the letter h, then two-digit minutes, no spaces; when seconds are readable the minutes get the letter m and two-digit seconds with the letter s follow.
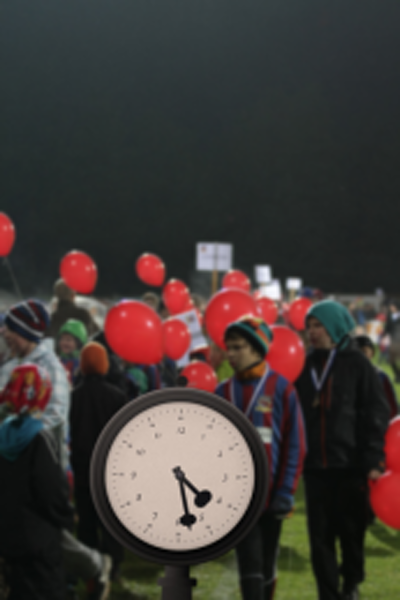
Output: 4h28
